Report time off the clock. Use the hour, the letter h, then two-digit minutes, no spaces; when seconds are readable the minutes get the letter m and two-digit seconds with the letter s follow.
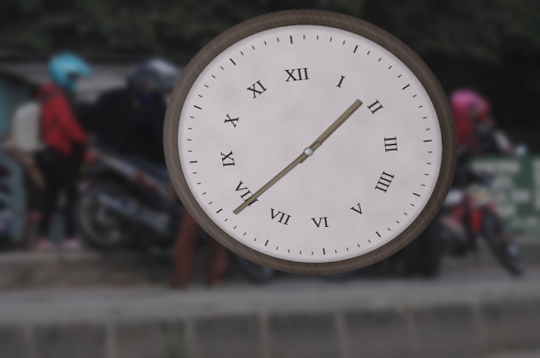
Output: 1h39
